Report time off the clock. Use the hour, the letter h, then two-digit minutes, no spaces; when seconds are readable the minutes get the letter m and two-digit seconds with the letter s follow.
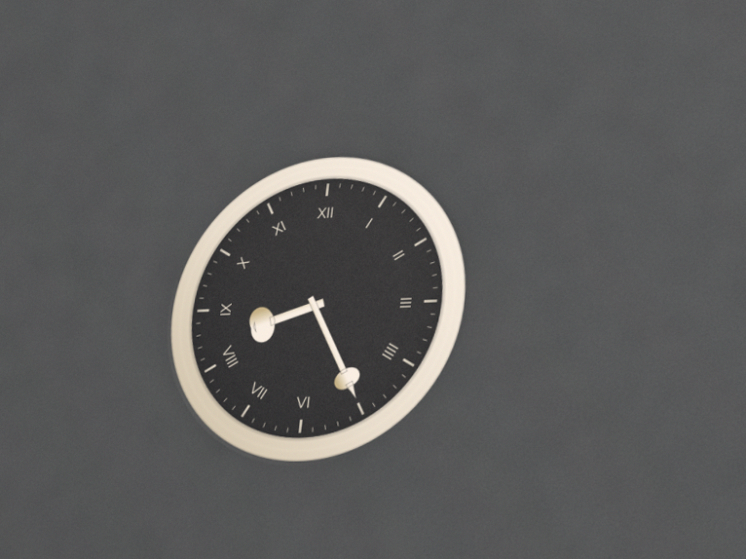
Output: 8h25
